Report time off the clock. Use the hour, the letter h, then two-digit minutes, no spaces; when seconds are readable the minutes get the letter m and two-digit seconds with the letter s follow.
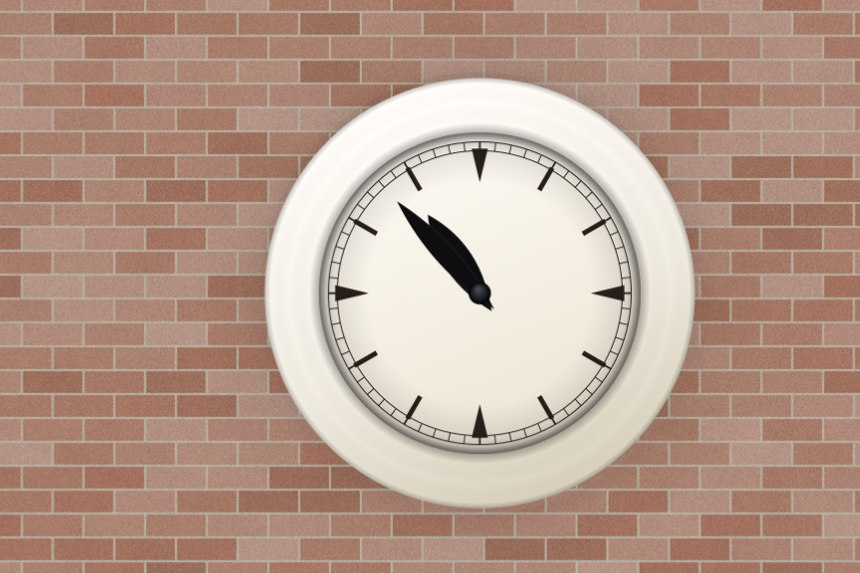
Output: 10h53
